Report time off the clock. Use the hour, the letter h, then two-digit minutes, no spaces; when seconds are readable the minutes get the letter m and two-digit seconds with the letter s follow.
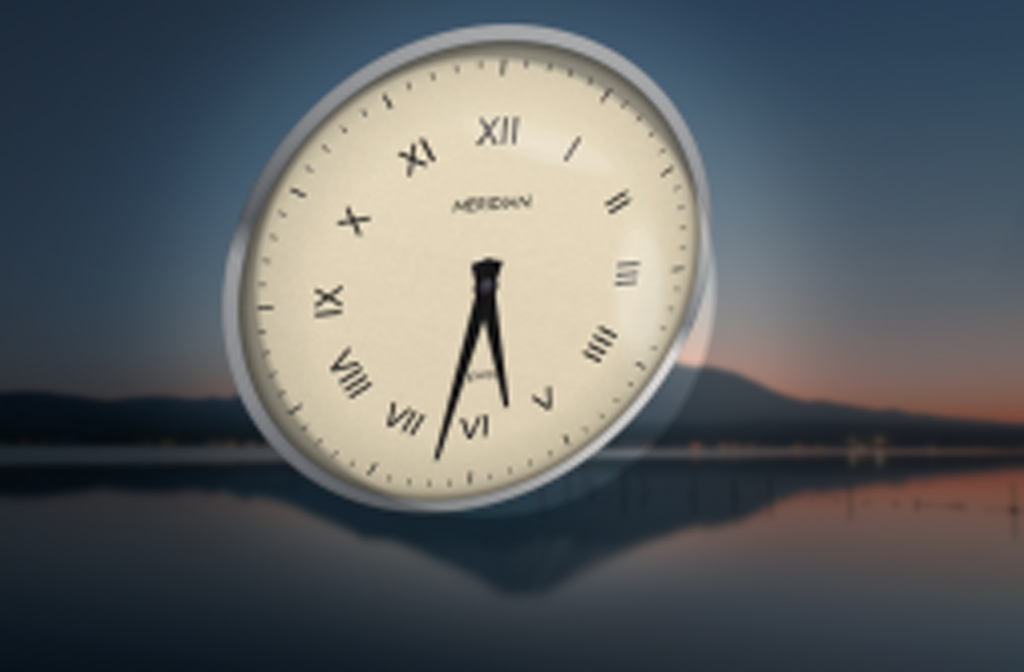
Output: 5h32
